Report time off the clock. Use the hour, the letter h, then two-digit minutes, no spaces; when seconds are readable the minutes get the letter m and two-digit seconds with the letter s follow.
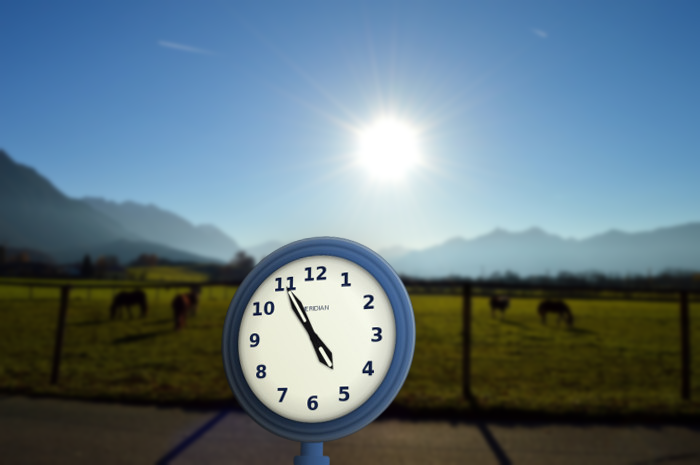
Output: 4h55
